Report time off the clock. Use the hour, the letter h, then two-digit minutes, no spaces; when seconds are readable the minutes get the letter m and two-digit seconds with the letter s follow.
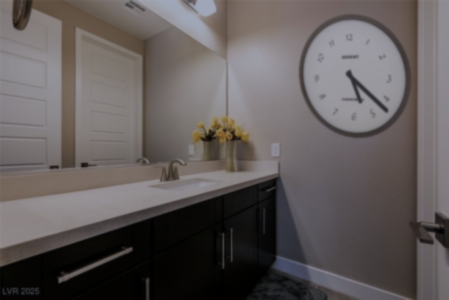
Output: 5h22
